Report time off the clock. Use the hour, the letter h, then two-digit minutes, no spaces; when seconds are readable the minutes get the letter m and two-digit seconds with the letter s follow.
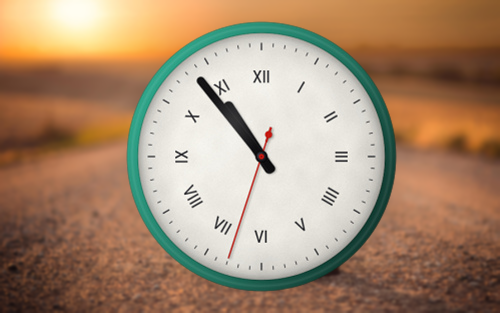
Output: 10h53m33s
